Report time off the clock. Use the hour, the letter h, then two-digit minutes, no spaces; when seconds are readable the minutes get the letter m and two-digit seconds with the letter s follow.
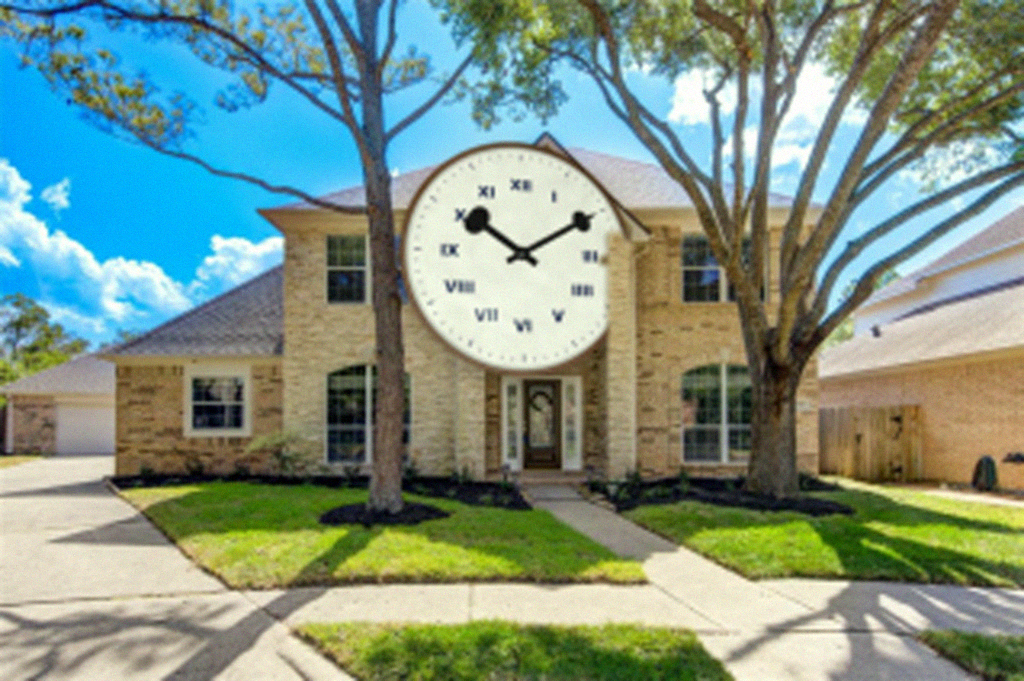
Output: 10h10
